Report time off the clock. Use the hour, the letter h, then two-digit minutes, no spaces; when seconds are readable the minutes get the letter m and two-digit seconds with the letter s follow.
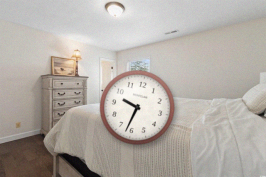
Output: 9h32
